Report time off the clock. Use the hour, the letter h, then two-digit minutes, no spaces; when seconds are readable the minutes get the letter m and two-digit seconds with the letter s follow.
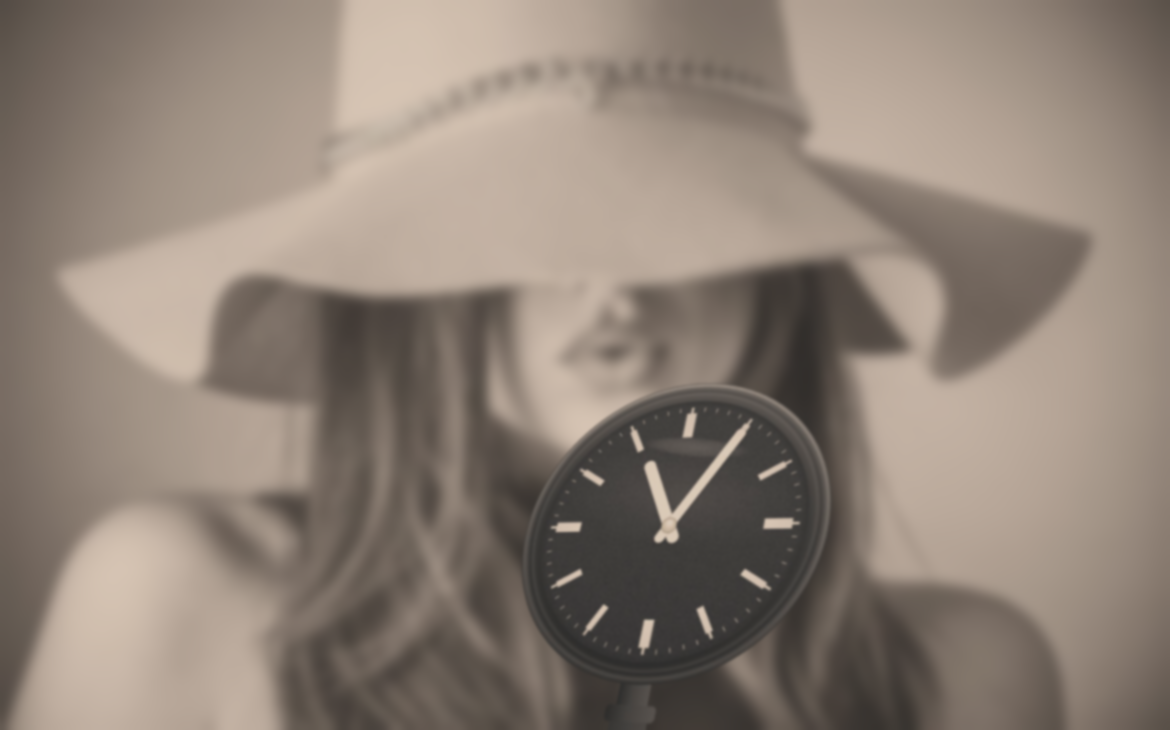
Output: 11h05
